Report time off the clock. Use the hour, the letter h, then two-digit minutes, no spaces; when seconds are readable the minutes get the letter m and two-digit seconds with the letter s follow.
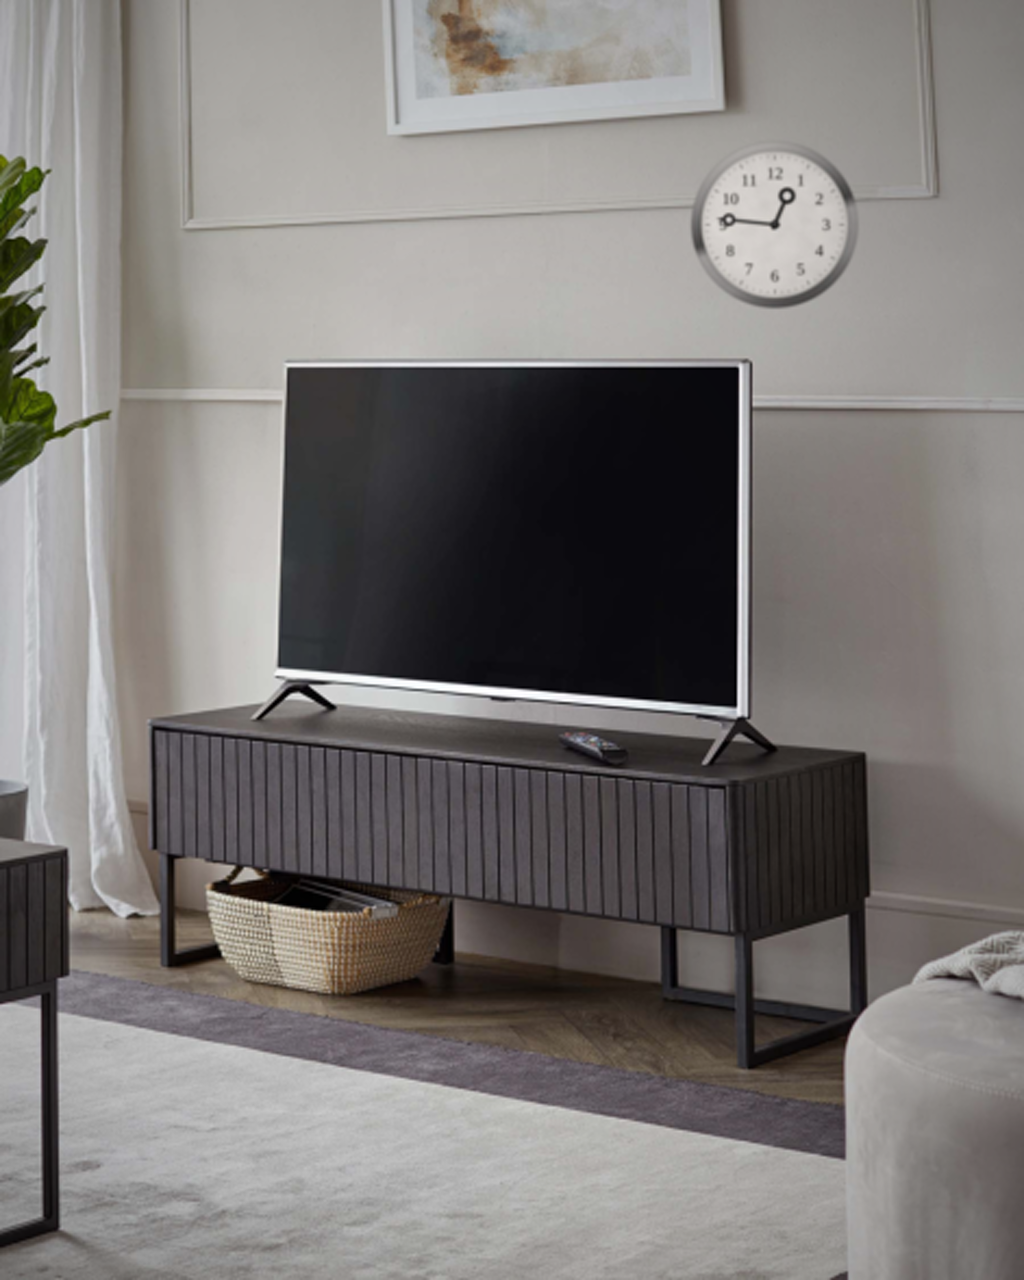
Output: 12h46
